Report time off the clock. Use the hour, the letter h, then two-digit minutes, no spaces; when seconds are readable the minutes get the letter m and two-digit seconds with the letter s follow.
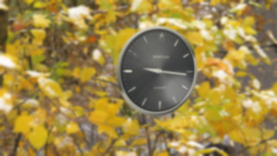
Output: 9h16
